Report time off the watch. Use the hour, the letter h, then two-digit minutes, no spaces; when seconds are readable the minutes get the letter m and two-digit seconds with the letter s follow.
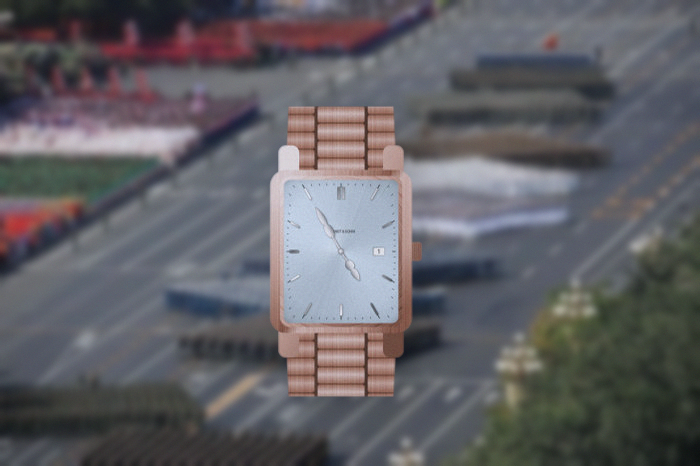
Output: 4h55
